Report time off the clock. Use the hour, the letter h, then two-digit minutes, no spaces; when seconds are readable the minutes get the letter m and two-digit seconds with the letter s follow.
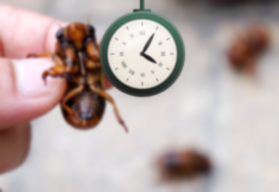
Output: 4h05
